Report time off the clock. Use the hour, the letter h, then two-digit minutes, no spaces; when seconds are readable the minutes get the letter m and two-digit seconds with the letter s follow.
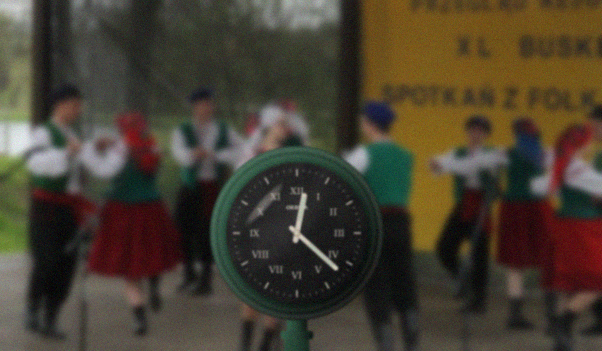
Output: 12h22
